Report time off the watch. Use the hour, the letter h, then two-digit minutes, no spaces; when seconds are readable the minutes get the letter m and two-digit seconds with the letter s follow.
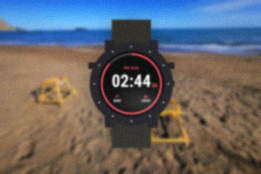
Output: 2h44
